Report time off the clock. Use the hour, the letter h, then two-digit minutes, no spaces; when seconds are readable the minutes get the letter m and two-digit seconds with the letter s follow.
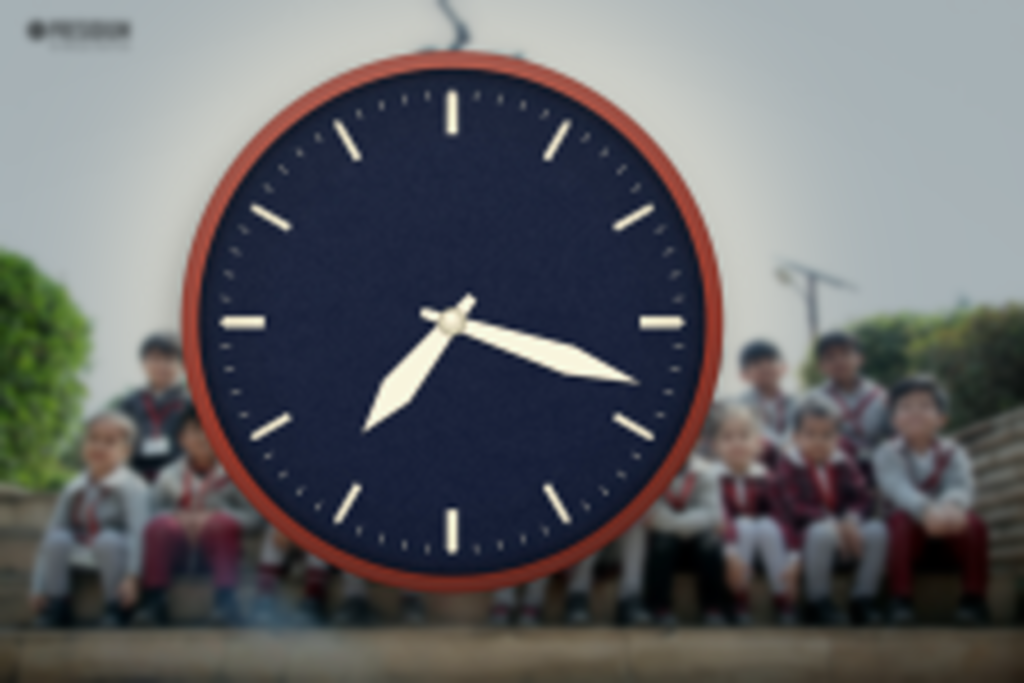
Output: 7h18
